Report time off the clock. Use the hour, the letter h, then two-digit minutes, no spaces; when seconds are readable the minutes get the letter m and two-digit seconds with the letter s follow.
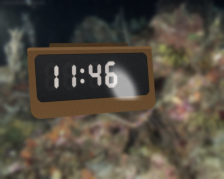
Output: 11h46
